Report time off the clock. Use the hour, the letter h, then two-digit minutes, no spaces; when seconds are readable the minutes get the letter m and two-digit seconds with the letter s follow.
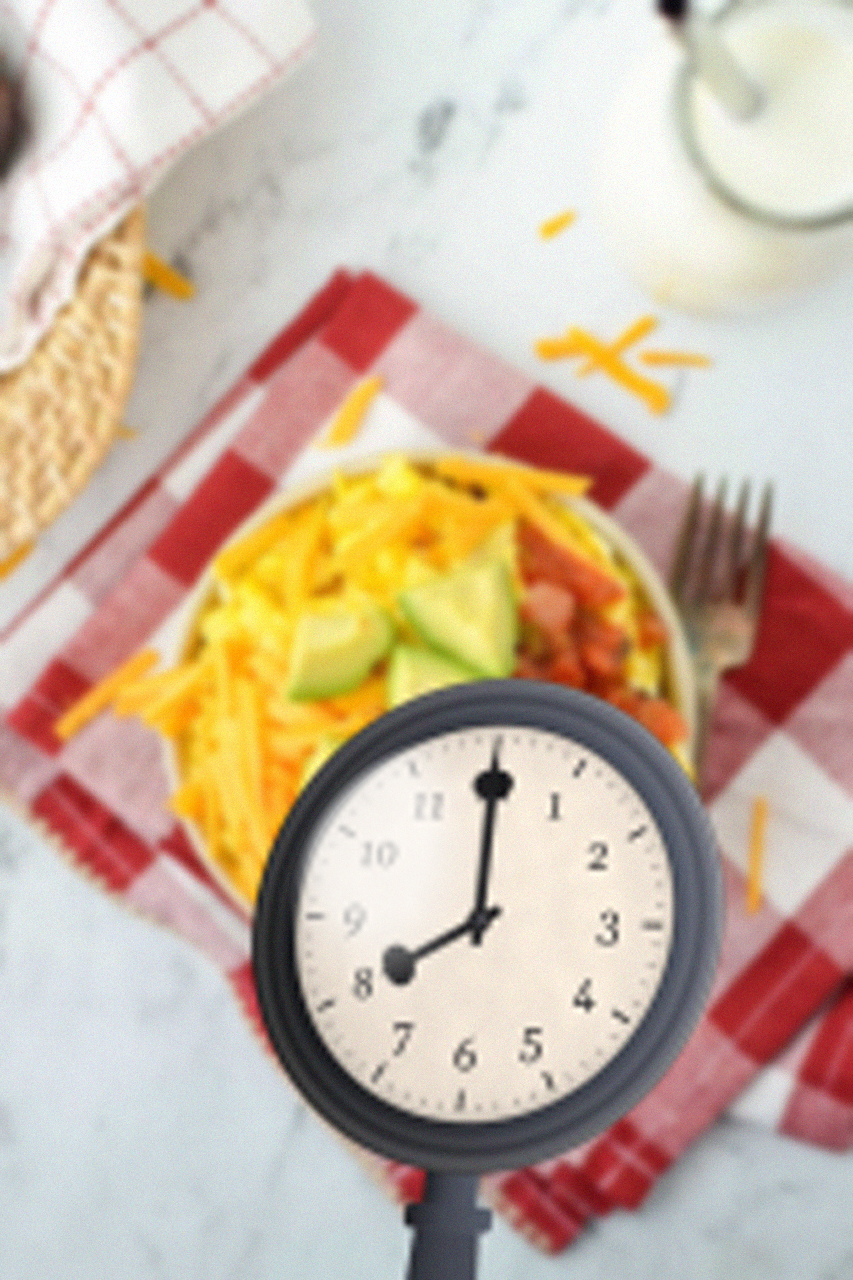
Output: 8h00
